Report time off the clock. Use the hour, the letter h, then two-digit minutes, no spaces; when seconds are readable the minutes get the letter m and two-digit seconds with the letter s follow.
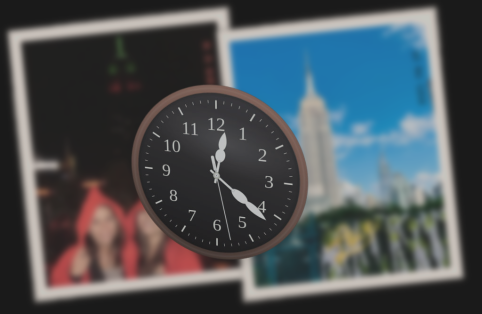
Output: 12h21m28s
